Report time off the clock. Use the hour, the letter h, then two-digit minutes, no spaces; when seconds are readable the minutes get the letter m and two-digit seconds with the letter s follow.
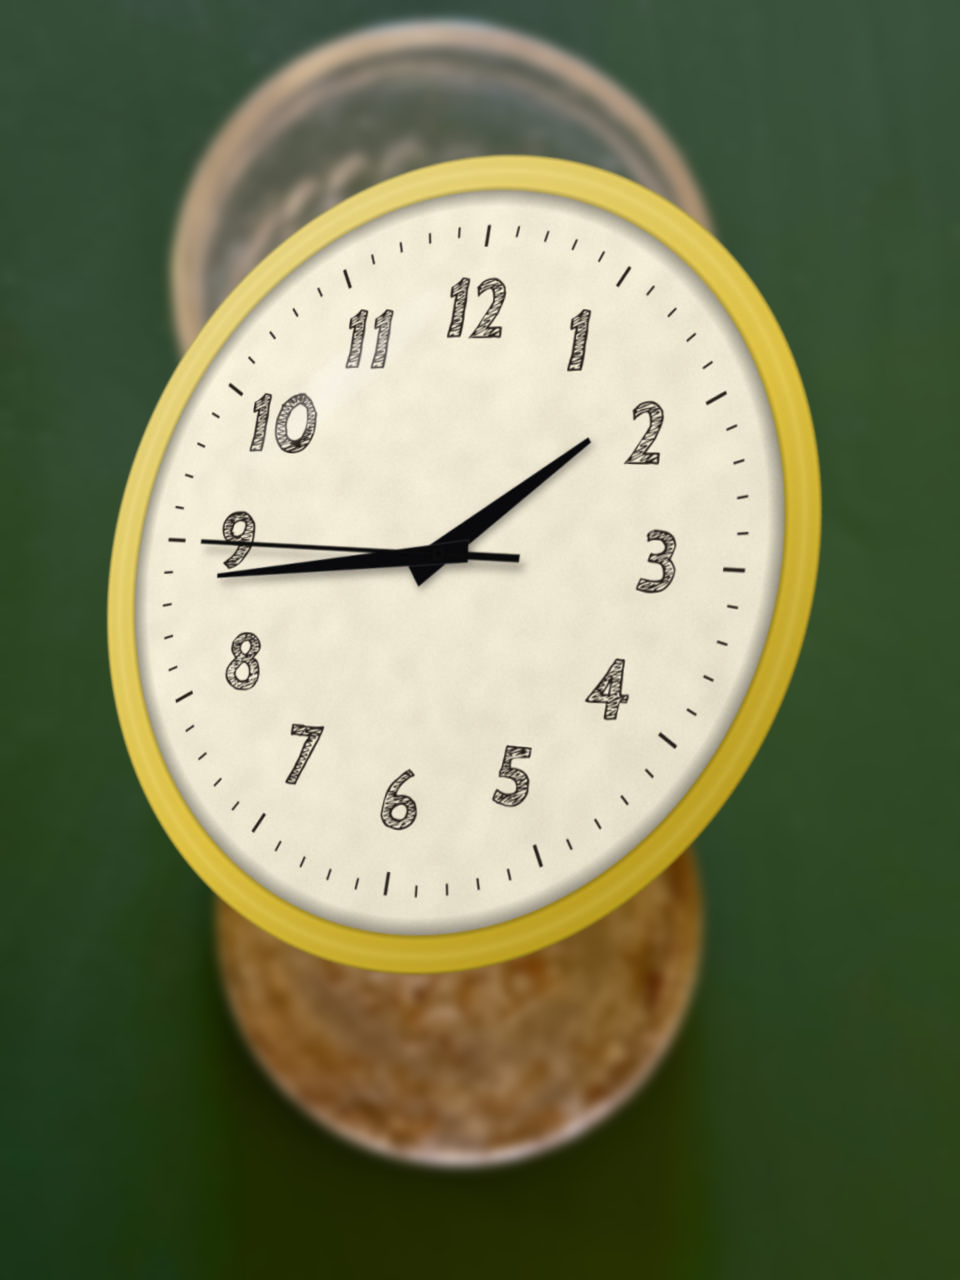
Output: 1h43m45s
